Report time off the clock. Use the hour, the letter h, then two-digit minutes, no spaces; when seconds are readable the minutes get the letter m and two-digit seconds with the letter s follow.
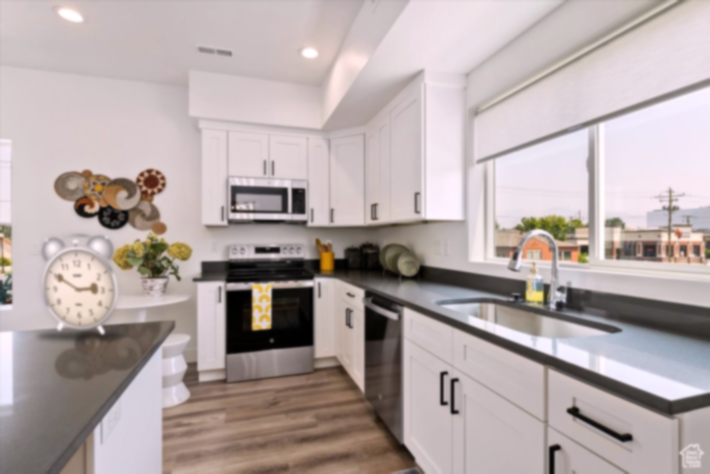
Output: 2h50
